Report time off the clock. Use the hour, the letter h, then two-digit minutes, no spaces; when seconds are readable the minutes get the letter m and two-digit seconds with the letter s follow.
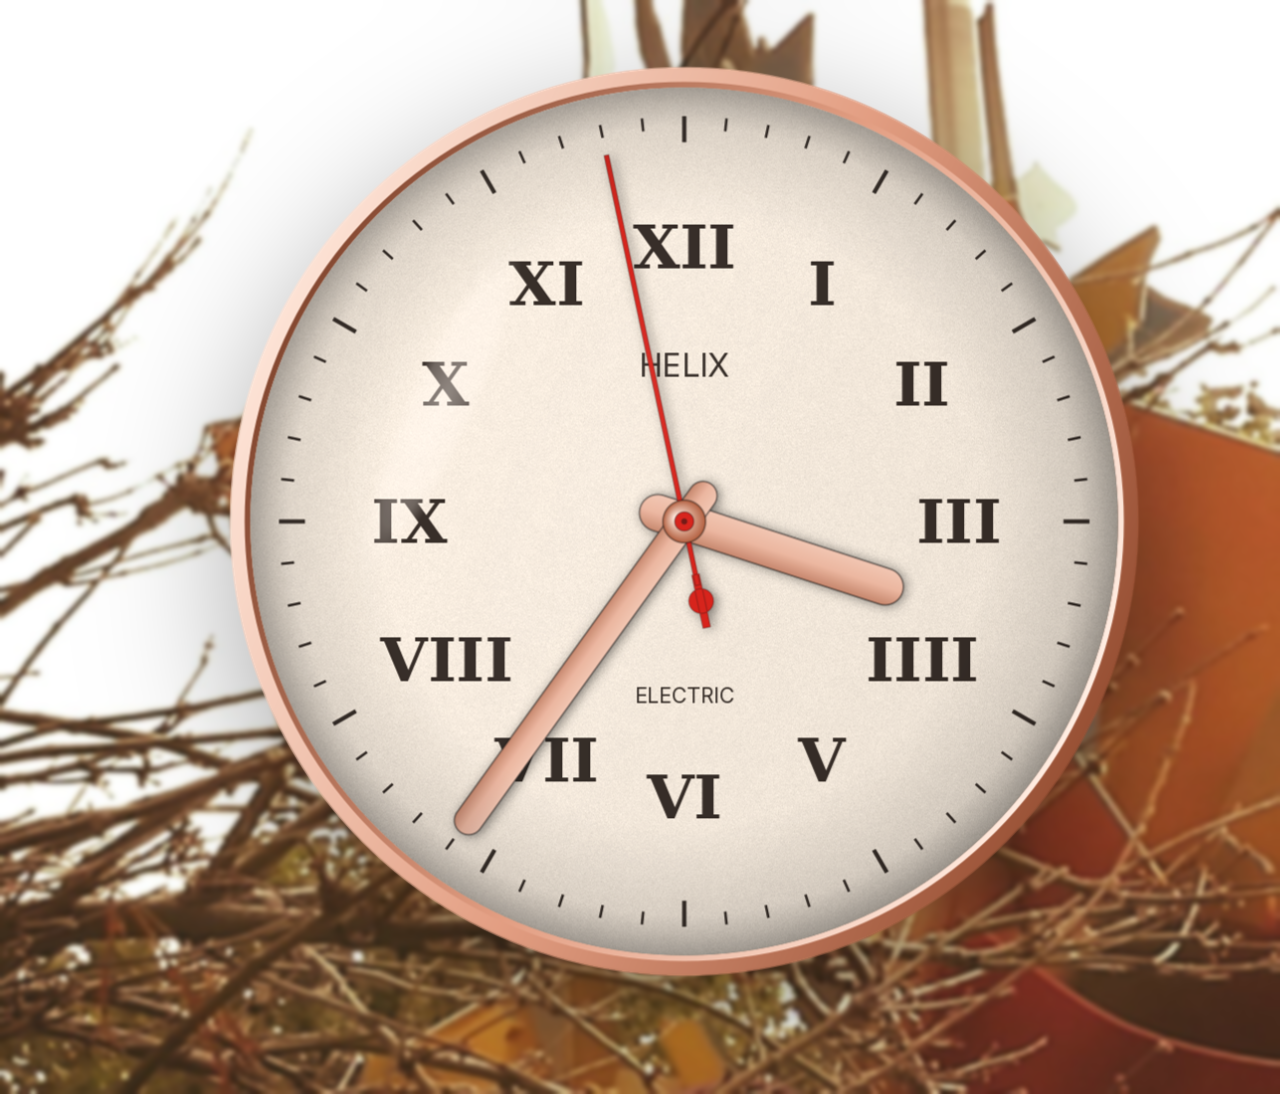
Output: 3h35m58s
